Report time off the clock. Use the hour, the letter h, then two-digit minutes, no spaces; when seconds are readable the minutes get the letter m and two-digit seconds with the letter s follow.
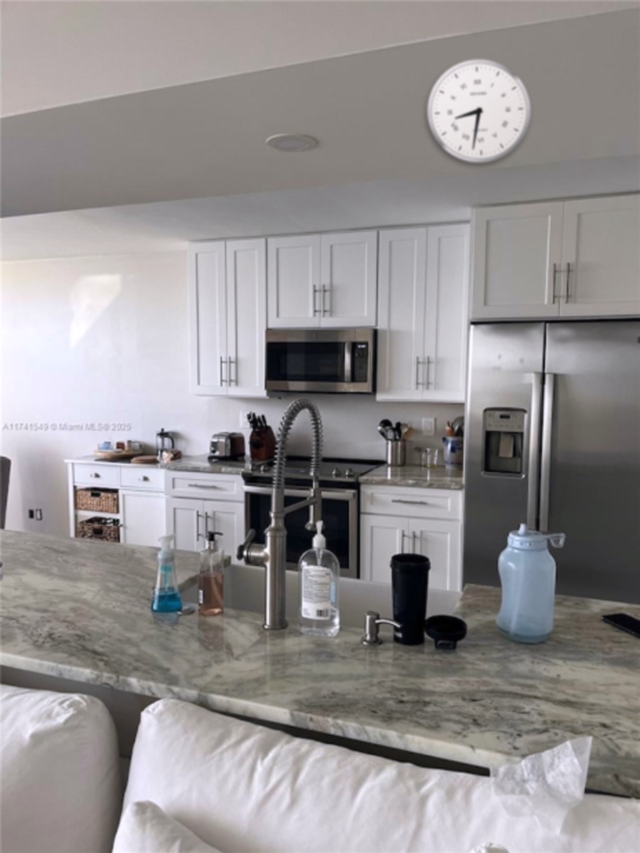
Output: 8h32
